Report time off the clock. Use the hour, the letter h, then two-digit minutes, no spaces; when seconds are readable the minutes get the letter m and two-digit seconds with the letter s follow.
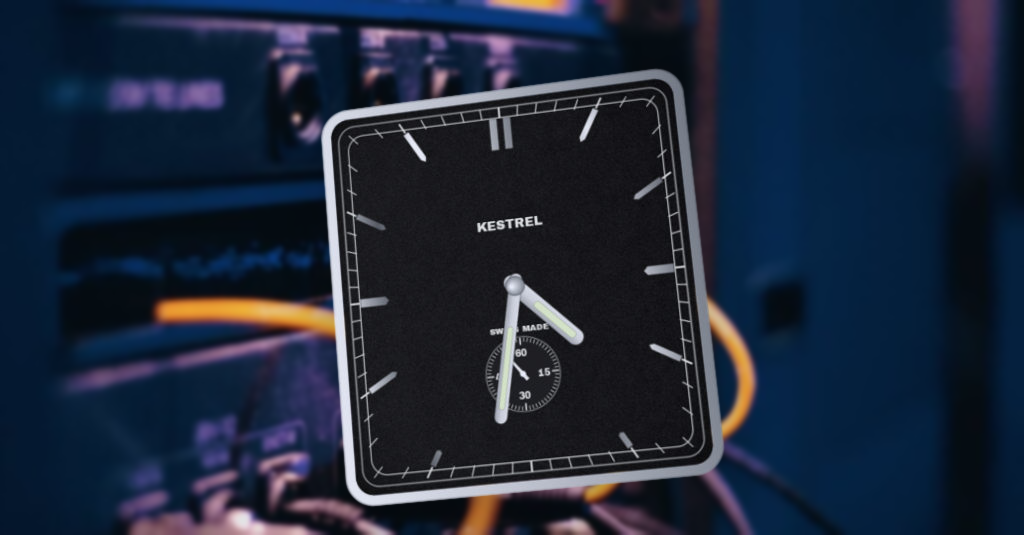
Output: 4h31m54s
